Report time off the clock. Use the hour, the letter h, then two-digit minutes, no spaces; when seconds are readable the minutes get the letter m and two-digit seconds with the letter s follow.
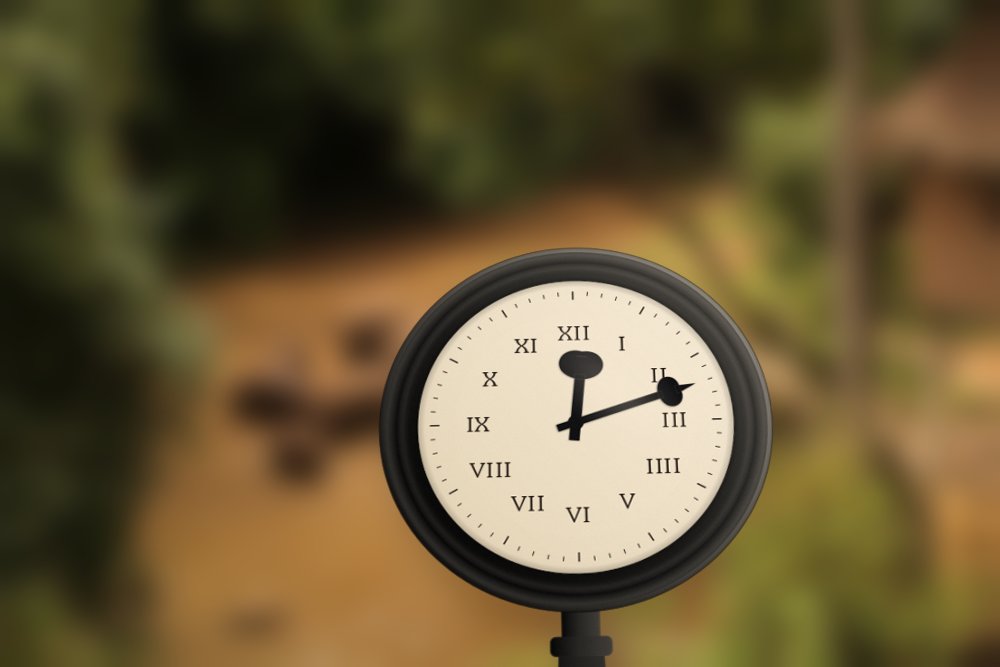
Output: 12h12
